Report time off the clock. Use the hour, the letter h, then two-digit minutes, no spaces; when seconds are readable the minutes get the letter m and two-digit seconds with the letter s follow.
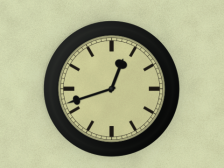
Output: 12h42
